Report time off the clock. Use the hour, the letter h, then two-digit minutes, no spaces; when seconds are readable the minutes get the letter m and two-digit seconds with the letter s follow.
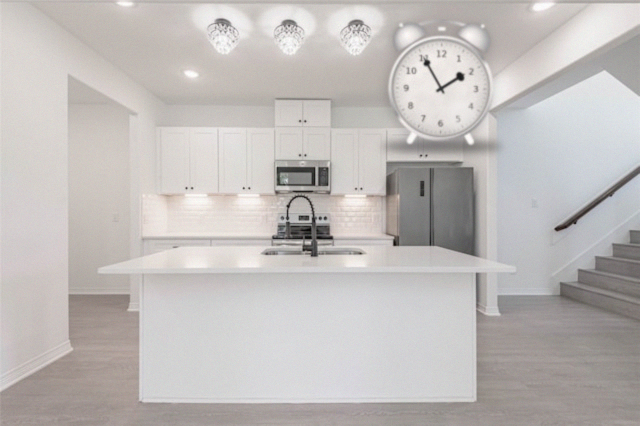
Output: 1h55
